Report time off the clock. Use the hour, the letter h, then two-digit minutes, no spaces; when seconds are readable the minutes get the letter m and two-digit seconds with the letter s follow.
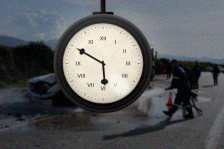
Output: 5h50
